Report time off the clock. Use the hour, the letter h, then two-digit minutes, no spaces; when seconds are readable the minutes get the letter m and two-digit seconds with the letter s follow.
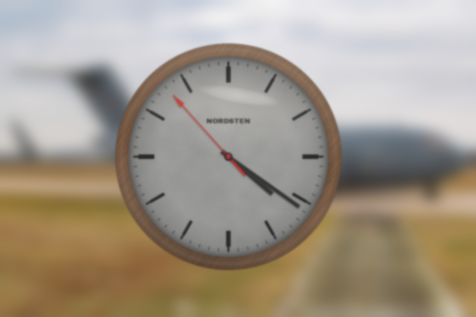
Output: 4h20m53s
